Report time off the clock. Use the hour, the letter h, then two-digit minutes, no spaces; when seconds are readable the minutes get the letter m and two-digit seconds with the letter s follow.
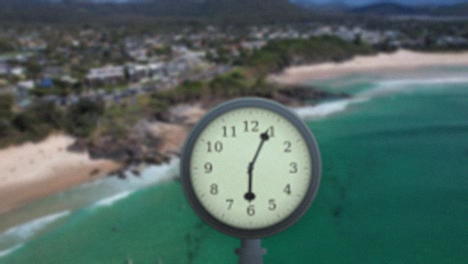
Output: 6h04
